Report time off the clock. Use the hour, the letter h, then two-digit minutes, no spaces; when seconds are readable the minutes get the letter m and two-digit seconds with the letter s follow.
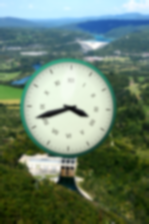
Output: 3h42
